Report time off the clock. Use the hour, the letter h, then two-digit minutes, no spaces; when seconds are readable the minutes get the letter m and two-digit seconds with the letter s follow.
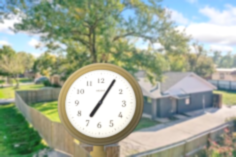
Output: 7h05
